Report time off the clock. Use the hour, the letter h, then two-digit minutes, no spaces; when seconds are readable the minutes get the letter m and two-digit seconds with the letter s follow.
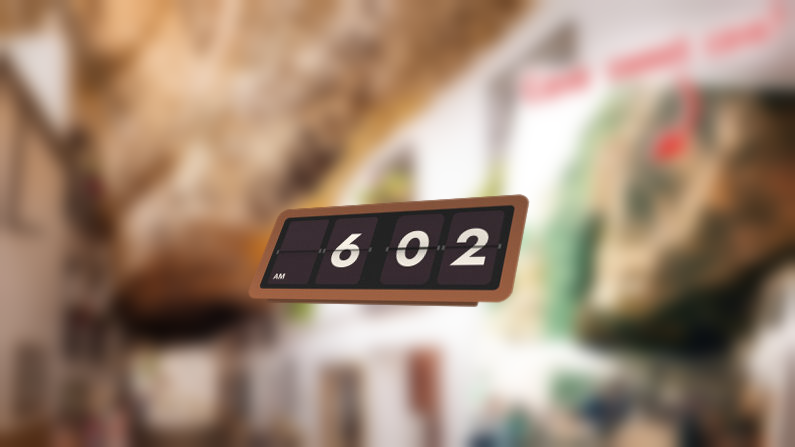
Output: 6h02
